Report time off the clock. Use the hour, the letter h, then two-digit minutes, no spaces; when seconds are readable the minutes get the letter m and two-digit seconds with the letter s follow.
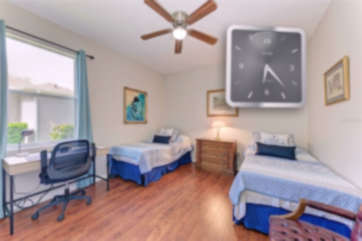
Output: 6h23
